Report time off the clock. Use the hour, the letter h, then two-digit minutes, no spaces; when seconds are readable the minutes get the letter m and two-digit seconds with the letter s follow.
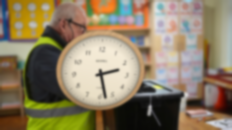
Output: 2h28
